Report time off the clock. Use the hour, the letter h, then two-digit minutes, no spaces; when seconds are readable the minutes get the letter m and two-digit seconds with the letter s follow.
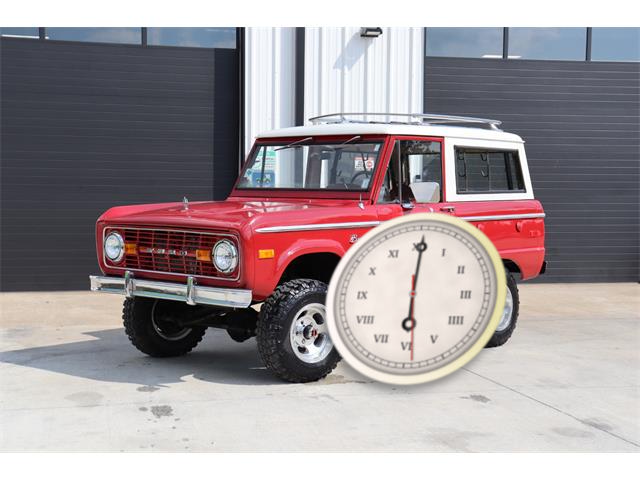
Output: 6h00m29s
